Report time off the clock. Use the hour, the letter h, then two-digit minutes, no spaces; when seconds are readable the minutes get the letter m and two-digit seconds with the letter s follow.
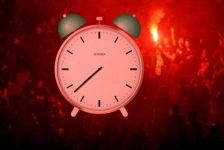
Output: 7h38
